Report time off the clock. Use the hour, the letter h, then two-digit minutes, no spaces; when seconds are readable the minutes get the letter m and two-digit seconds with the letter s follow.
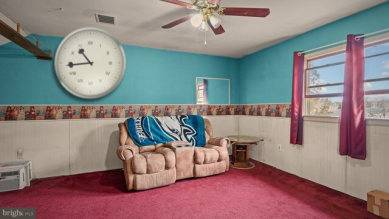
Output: 10h44
